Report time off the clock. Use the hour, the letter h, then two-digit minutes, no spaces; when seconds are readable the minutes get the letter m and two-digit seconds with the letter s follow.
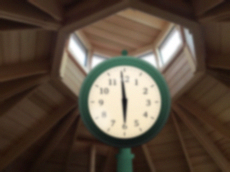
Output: 5h59
